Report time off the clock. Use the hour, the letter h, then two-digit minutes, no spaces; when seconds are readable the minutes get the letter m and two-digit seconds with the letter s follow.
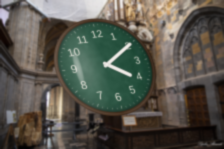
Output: 4h10
